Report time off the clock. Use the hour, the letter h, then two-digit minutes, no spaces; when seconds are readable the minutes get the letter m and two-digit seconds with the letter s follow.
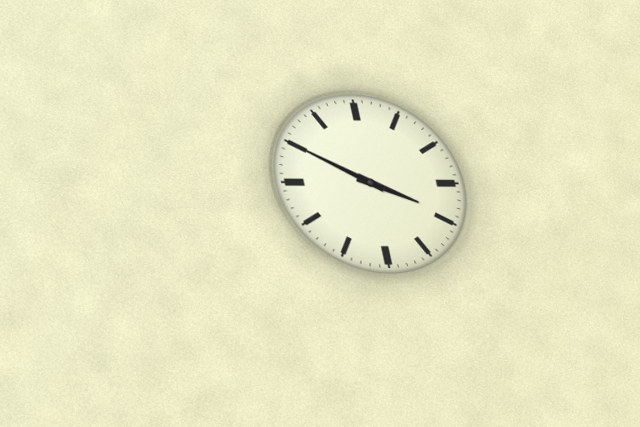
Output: 3h50
